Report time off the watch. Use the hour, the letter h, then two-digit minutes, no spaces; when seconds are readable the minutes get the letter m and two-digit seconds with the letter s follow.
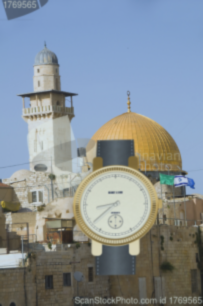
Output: 8h38
